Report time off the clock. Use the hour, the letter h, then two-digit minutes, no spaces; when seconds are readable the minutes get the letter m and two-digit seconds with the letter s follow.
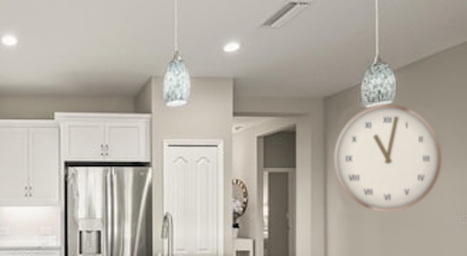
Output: 11h02
